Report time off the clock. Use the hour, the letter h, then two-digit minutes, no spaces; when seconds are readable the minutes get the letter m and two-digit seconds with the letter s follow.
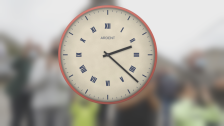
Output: 2h22
